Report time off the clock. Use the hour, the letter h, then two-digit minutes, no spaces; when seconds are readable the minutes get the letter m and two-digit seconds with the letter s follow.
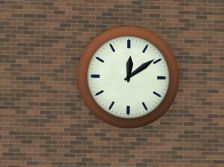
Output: 12h09
